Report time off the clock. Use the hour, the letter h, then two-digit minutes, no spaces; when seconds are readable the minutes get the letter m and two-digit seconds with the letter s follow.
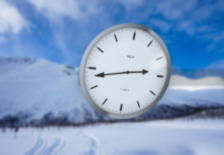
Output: 2h43
